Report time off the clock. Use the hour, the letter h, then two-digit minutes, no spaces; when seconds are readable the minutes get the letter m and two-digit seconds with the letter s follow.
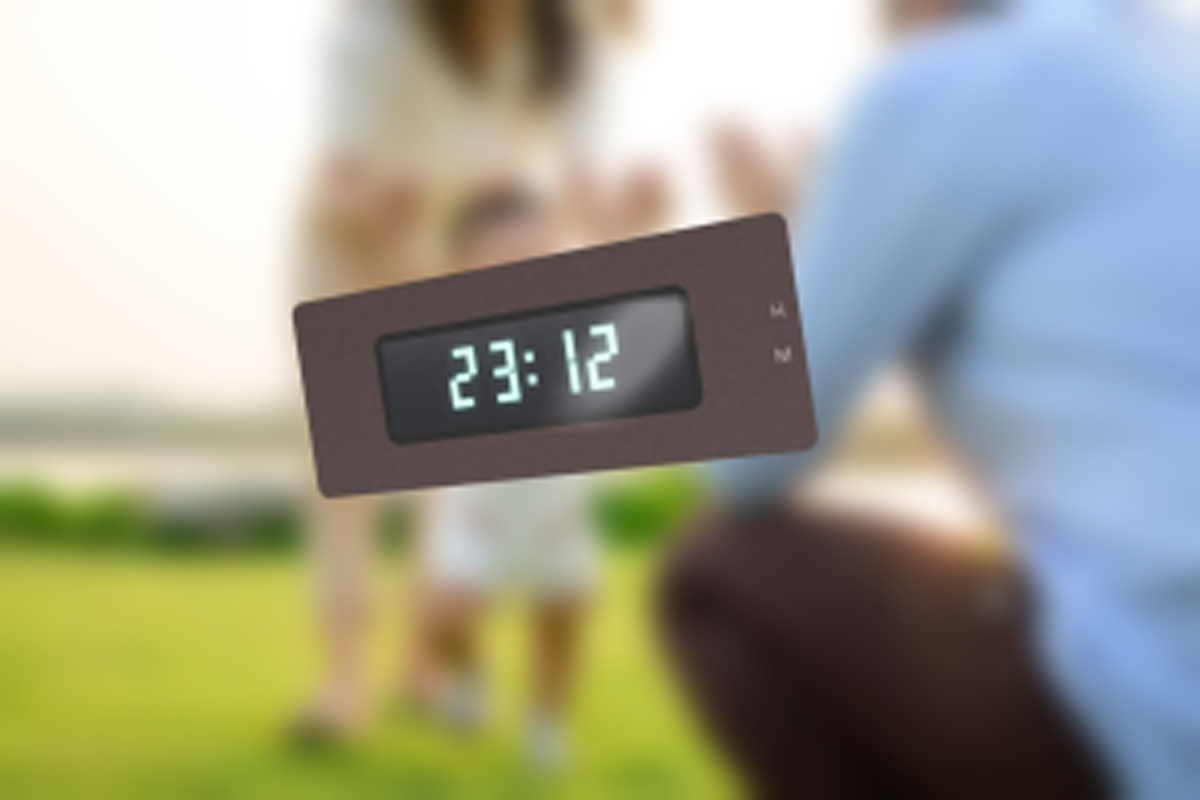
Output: 23h12
